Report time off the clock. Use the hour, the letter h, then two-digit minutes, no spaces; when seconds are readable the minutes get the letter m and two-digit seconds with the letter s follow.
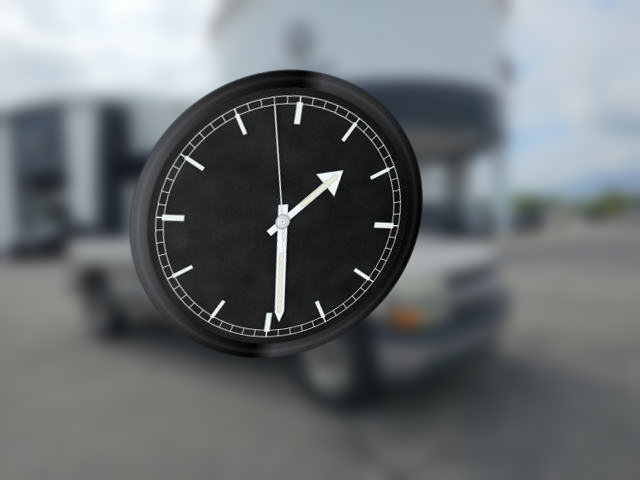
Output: 1h28m58s
